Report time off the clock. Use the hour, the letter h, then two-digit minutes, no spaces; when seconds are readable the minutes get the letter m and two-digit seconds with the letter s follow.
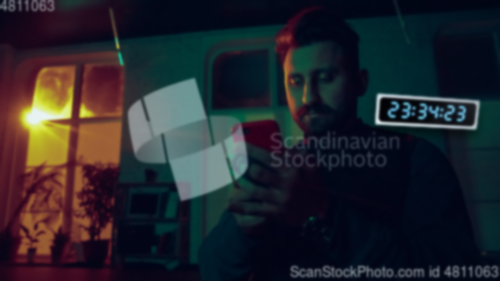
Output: 23h34m23s
